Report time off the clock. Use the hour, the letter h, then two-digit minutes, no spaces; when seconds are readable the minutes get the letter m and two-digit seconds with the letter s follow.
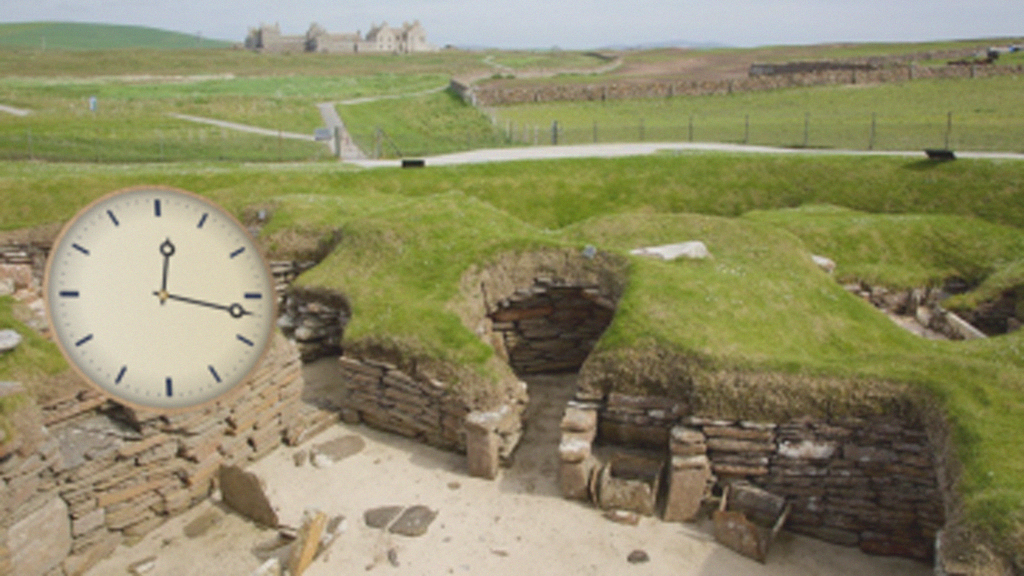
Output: 12h17
